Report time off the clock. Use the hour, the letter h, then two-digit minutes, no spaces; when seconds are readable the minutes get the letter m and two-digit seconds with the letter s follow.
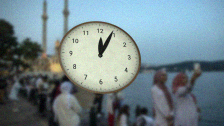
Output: 12h04
